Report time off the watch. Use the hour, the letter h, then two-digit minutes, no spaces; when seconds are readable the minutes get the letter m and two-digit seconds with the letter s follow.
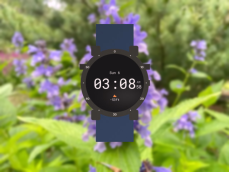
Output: 3h08
